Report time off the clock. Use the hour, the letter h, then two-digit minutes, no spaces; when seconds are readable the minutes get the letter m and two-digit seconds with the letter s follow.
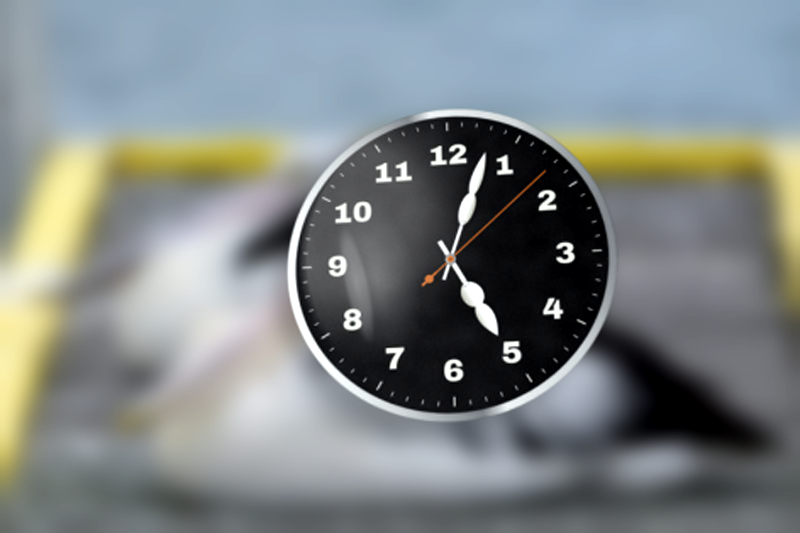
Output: 5h03m08s
